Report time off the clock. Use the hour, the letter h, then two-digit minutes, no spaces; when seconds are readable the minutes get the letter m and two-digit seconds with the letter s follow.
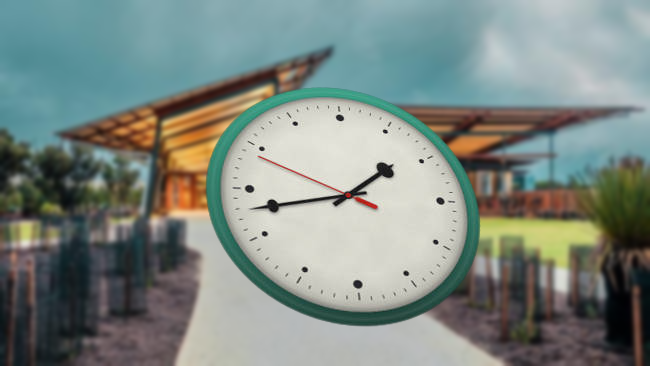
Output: 1h42m49s
